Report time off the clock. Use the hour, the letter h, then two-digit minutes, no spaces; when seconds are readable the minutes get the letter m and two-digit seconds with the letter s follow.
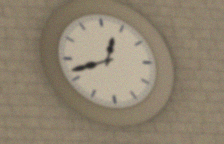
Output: 12h42
